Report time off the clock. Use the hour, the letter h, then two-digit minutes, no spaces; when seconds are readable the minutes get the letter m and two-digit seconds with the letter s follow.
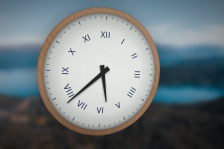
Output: 5h38
